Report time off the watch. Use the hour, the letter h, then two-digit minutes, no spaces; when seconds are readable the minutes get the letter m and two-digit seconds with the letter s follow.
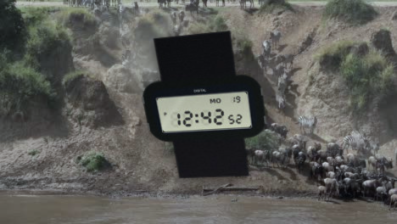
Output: 12h42m52s
